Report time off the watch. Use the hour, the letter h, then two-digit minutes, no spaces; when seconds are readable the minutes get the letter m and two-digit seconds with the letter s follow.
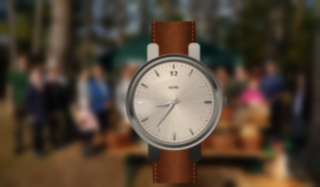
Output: 8h36
